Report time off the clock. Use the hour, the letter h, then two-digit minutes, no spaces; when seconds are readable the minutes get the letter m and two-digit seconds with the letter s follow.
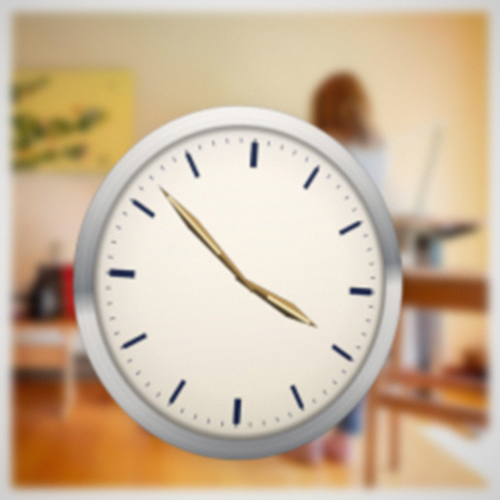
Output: 3h52
